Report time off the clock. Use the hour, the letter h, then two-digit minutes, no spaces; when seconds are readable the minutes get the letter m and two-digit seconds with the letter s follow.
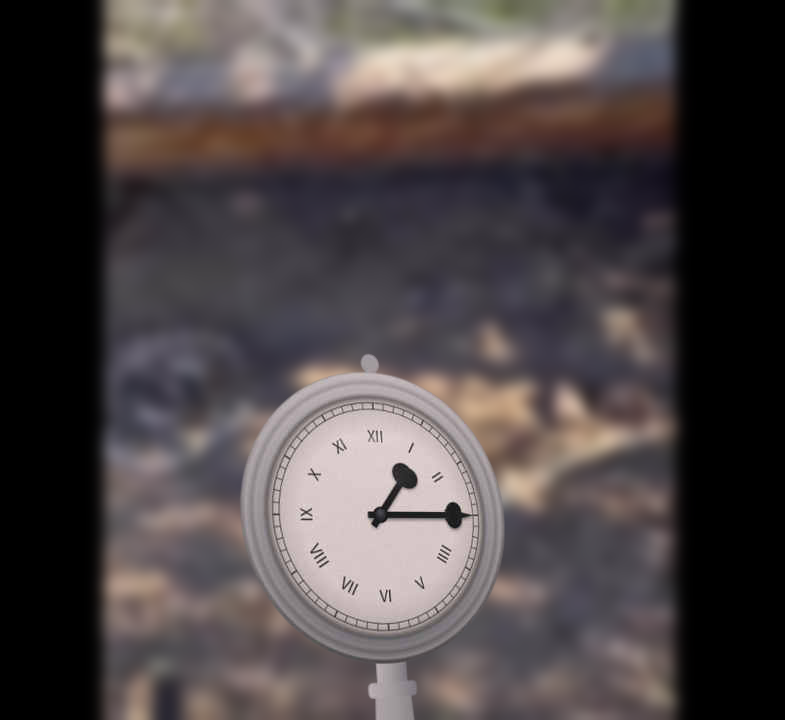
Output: 1h15
